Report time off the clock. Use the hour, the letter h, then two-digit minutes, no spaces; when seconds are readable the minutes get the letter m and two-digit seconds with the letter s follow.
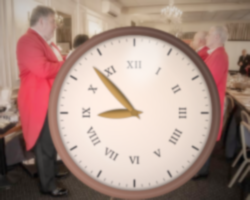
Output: 8h53
